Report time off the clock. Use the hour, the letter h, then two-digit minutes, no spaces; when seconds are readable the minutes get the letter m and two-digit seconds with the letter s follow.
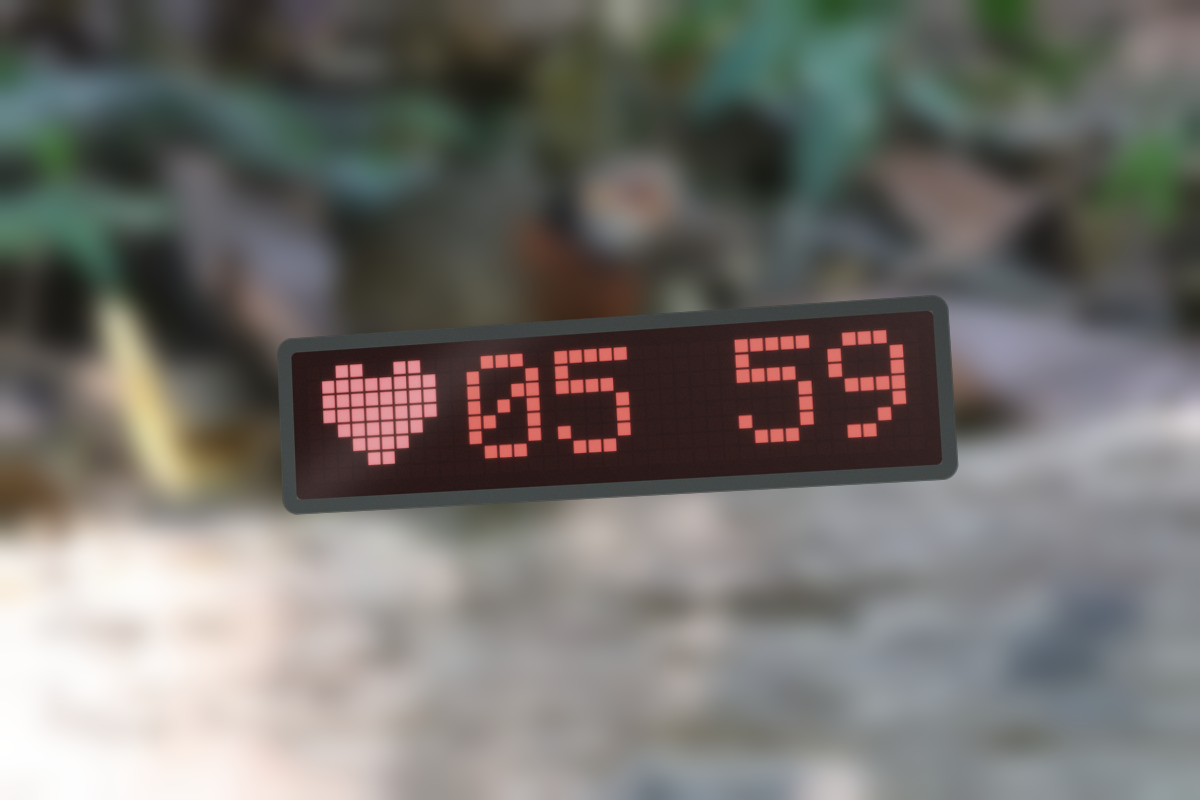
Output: 5h59
